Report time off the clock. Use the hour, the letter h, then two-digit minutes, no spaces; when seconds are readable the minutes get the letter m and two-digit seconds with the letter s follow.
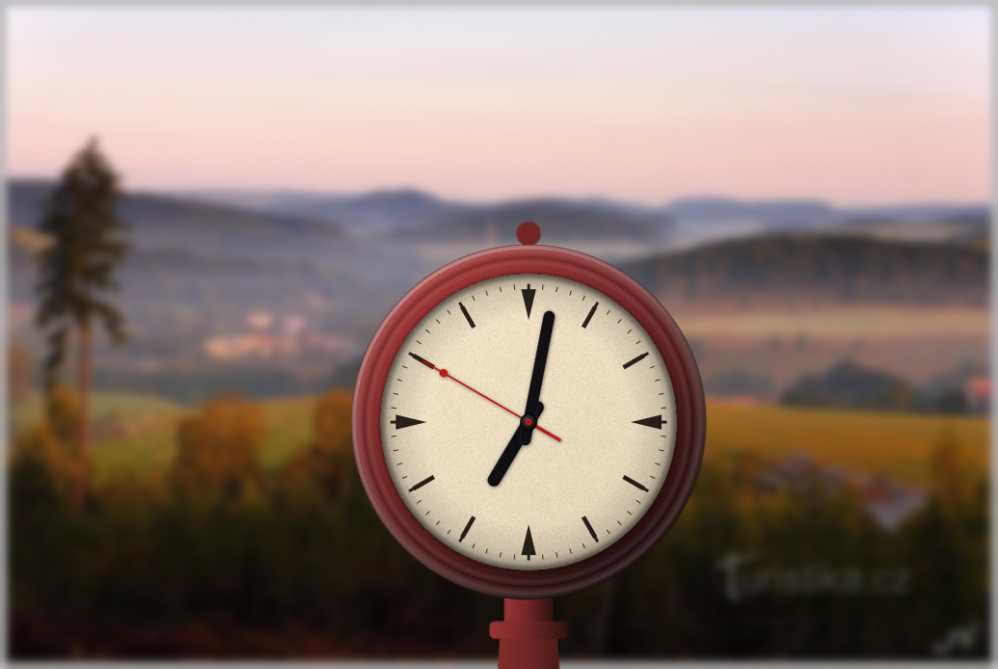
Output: 7h01m50s
